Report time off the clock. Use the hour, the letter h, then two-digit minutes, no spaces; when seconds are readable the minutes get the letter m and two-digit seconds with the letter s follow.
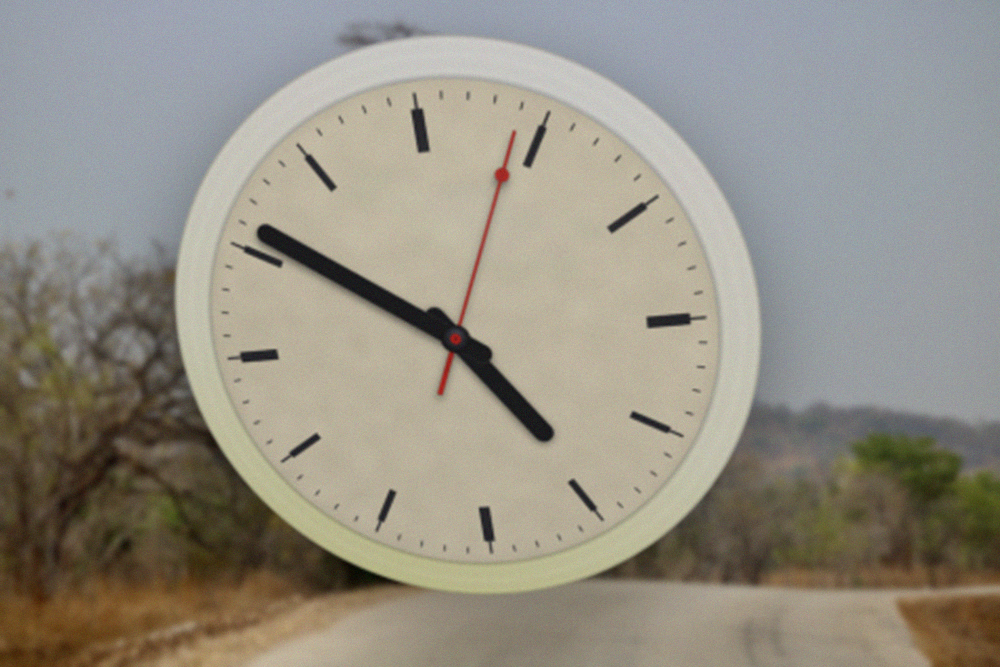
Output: 4h51m04s
